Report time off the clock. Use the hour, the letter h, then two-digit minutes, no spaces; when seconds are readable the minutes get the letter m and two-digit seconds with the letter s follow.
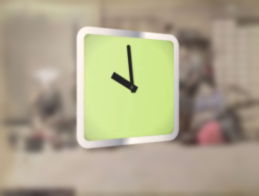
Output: 9h59
